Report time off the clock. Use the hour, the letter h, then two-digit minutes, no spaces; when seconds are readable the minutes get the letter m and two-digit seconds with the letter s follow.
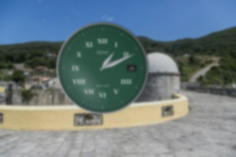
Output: 1h11
